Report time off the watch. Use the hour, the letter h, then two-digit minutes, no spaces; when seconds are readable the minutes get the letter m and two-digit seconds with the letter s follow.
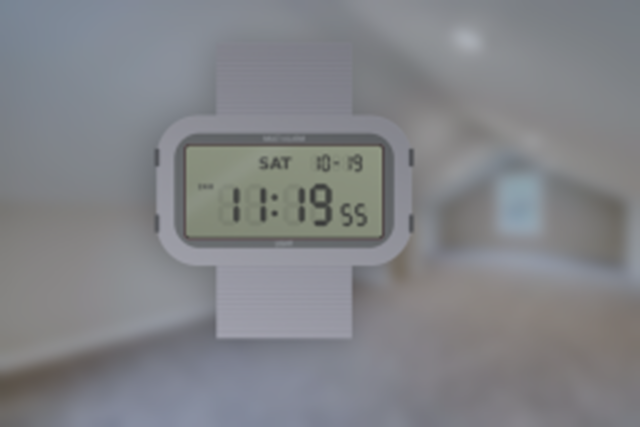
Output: 11h19m55s
